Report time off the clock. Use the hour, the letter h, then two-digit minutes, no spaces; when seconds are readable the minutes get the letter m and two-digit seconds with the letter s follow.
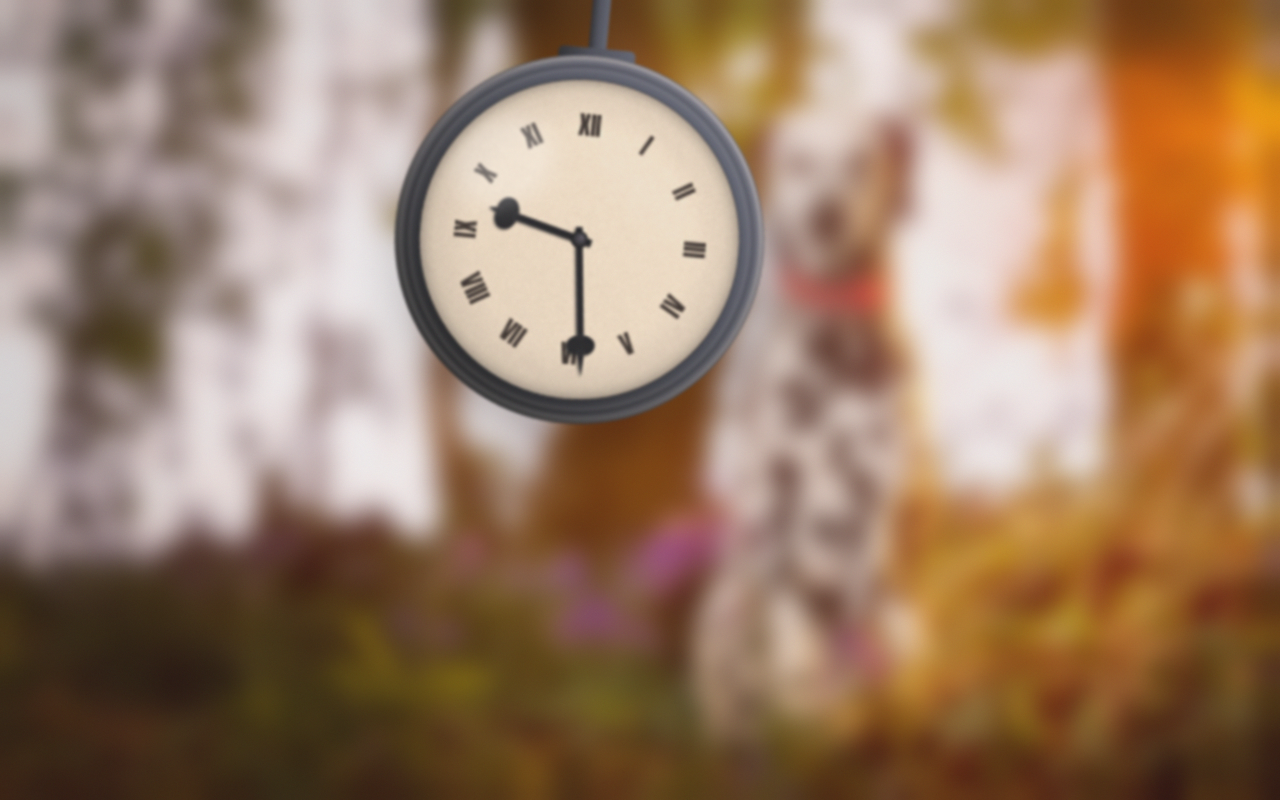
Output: 9h29
